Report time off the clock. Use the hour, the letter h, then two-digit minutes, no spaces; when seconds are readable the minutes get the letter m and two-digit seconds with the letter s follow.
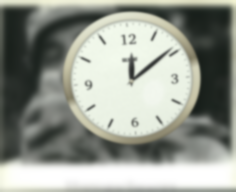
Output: 12h09
